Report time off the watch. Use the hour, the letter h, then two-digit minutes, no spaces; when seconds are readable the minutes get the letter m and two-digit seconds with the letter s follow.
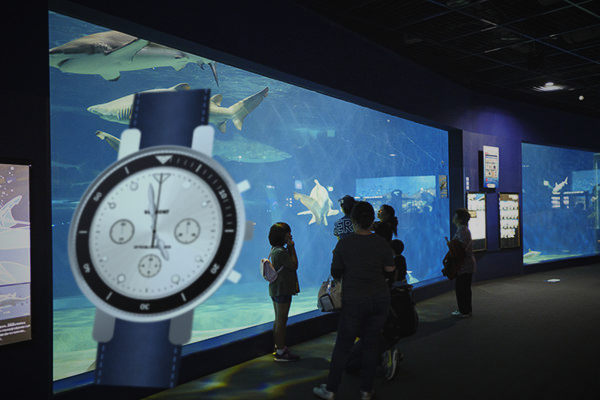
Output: 4h58
